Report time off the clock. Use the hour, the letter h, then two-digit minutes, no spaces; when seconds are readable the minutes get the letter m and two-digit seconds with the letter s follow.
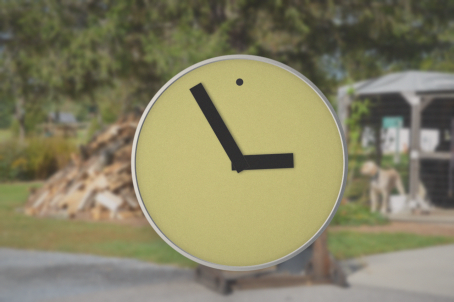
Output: 2h55
